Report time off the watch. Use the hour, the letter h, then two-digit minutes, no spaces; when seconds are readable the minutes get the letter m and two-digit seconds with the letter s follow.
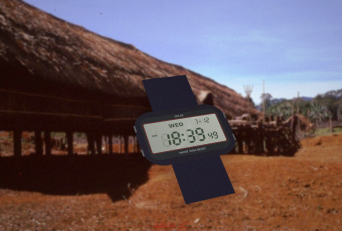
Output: 18h39m49s
